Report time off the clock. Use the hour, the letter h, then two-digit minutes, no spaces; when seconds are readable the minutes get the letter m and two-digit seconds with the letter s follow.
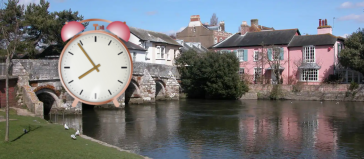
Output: 7h54
